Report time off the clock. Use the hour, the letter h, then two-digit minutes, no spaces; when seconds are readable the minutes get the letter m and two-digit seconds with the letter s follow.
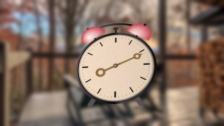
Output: 8h11
